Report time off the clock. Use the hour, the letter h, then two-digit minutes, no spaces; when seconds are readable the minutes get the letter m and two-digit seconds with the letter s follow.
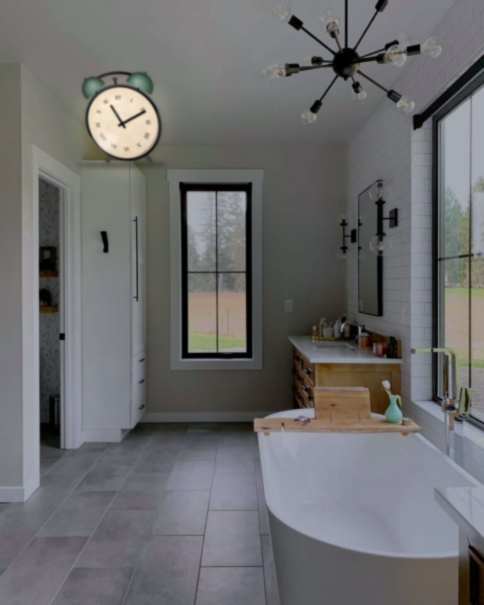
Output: 11h11
